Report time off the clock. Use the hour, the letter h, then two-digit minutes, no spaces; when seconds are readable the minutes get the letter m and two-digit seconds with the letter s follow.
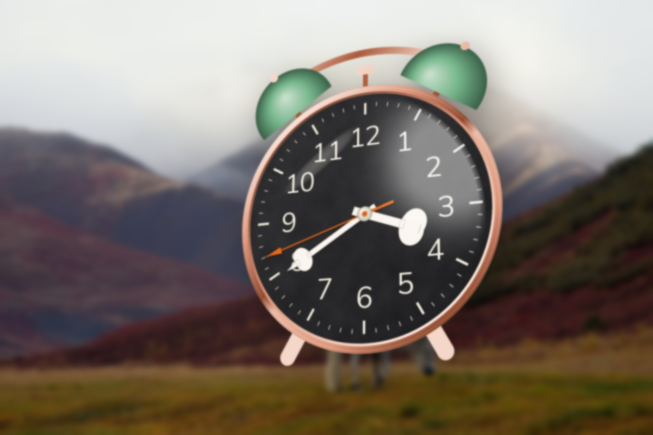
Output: 3h39m42s
